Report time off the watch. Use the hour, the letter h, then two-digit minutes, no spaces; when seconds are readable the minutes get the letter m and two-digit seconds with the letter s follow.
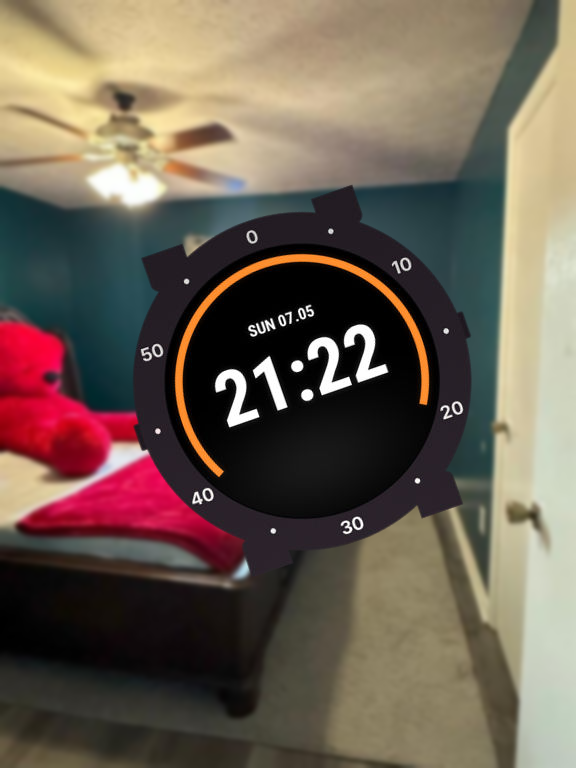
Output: 21h22
